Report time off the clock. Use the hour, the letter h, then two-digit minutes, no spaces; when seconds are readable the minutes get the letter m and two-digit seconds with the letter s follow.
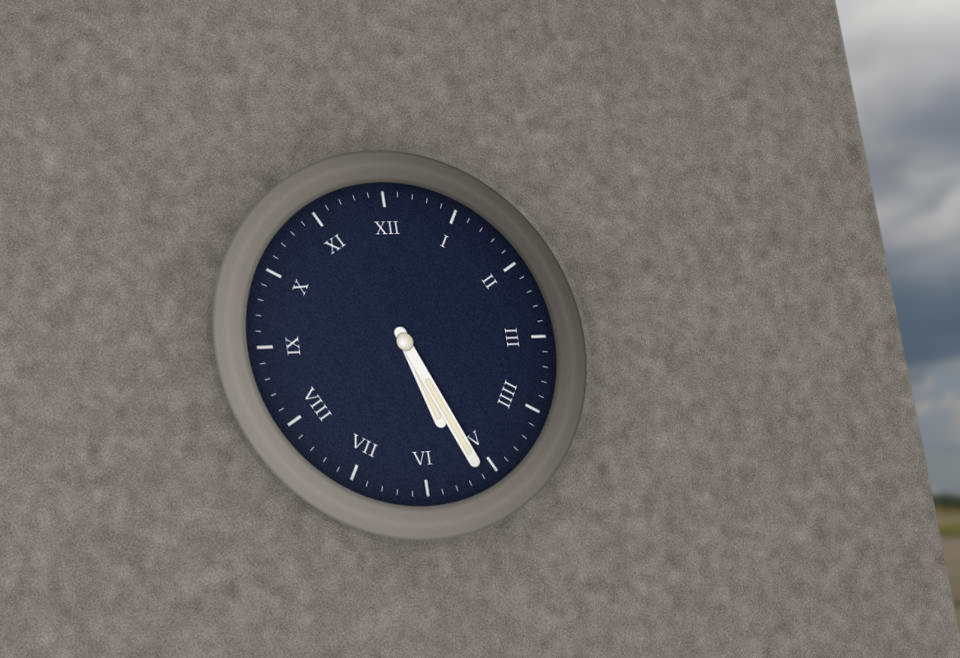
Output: 5h26
